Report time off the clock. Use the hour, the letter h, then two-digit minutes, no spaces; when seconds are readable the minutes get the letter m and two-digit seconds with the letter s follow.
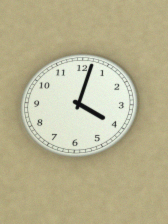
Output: 4h02
